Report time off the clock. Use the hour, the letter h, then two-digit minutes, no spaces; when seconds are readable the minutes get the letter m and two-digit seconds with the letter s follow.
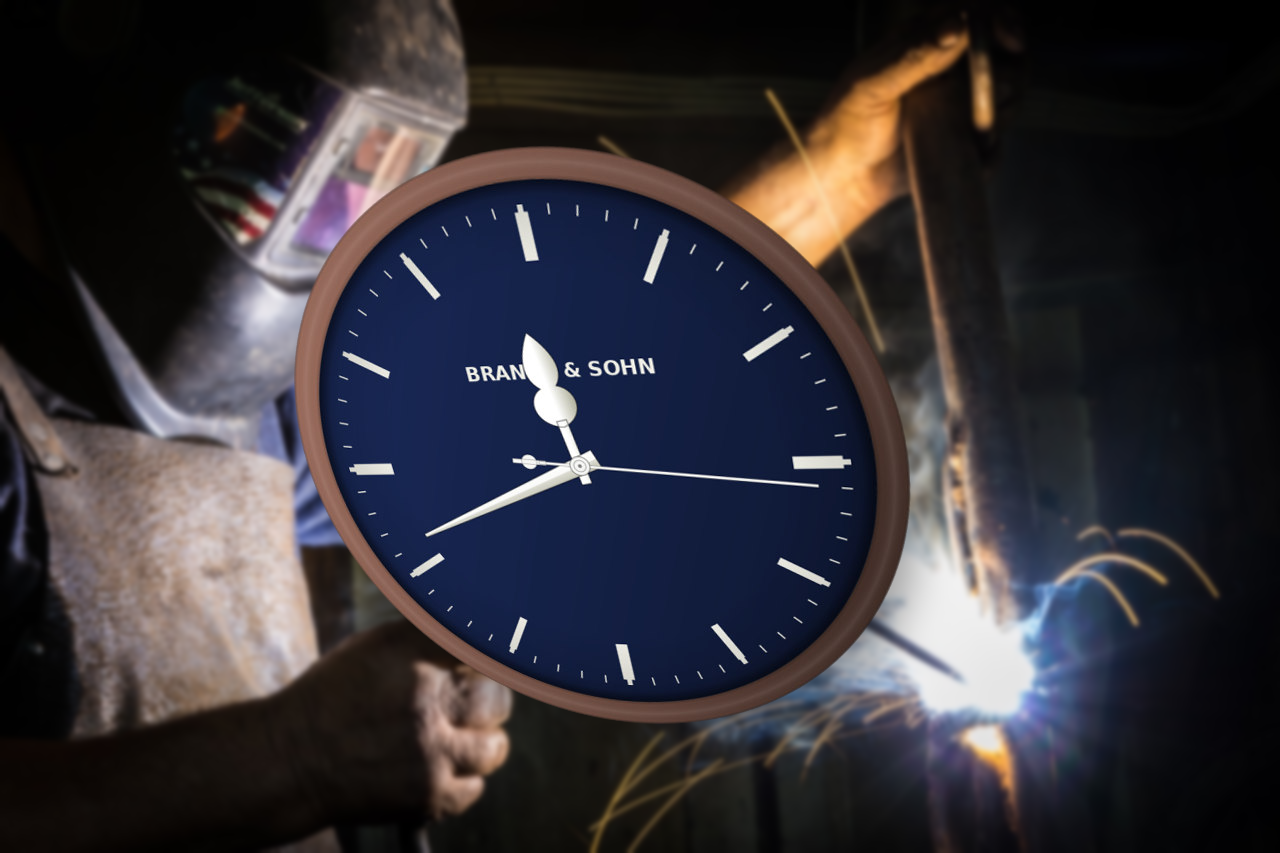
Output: 11h41m16s
